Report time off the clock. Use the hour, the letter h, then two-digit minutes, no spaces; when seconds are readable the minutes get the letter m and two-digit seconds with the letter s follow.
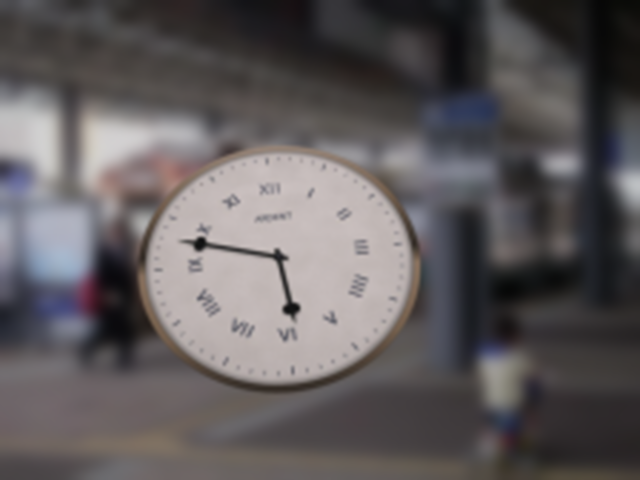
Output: 5h48
